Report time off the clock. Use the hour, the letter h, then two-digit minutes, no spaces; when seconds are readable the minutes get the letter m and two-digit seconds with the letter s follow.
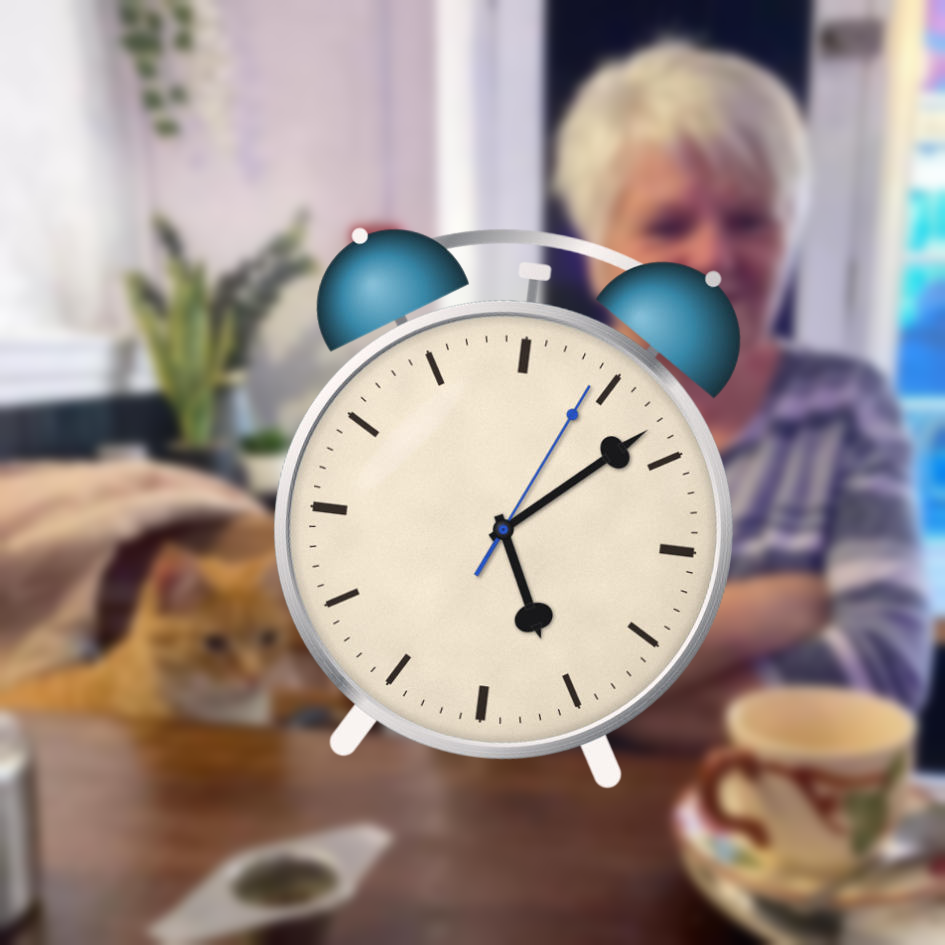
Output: 5h08m04s
